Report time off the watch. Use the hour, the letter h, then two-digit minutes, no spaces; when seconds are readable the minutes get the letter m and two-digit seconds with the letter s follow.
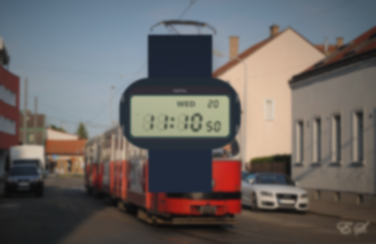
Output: 11h10
